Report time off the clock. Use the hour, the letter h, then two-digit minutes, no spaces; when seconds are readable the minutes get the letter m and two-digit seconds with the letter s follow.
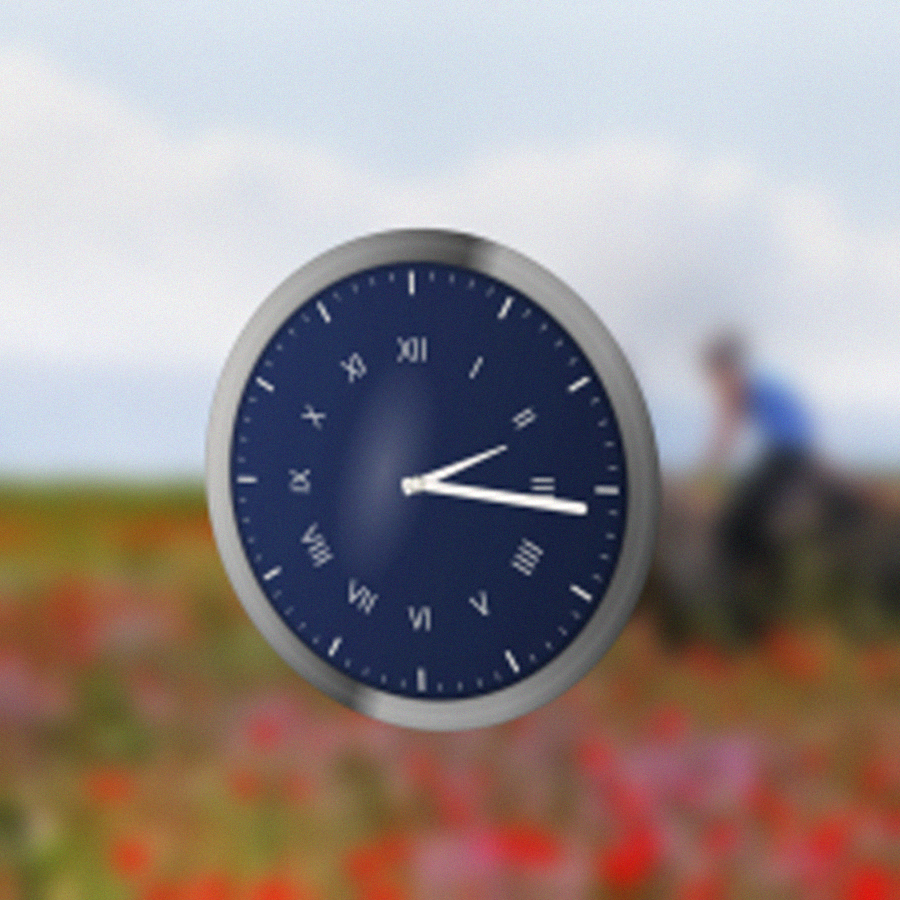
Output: 2h16
